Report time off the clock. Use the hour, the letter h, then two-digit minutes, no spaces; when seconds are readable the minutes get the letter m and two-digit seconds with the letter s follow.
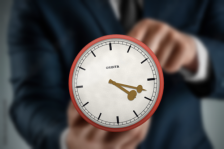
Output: 4h18
